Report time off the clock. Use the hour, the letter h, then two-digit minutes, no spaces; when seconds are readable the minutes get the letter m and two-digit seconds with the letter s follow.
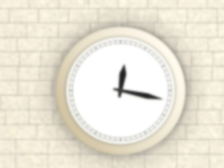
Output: 12h17
